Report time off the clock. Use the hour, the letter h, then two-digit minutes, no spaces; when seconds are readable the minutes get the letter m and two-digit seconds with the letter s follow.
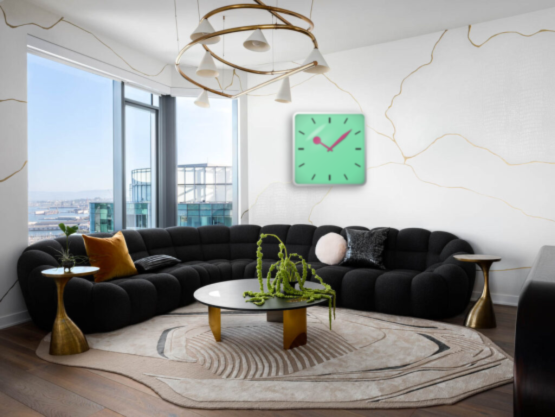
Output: 10h08
